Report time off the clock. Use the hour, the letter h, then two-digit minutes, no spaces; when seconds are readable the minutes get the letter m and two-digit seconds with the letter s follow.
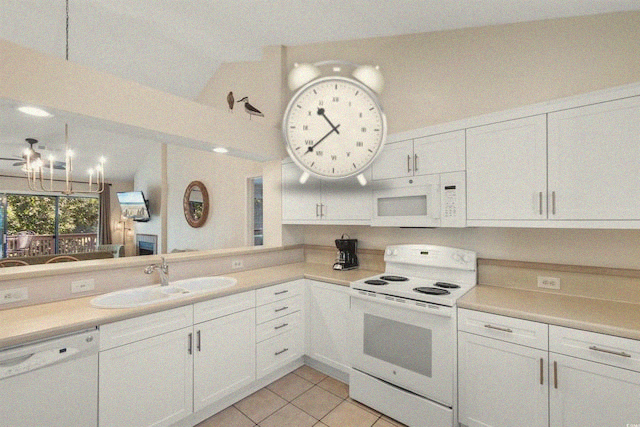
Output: 10h38
